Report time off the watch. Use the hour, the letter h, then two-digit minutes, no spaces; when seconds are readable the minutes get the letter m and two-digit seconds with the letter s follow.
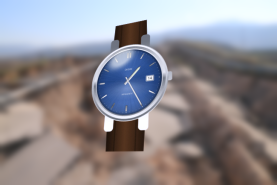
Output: 1h25
